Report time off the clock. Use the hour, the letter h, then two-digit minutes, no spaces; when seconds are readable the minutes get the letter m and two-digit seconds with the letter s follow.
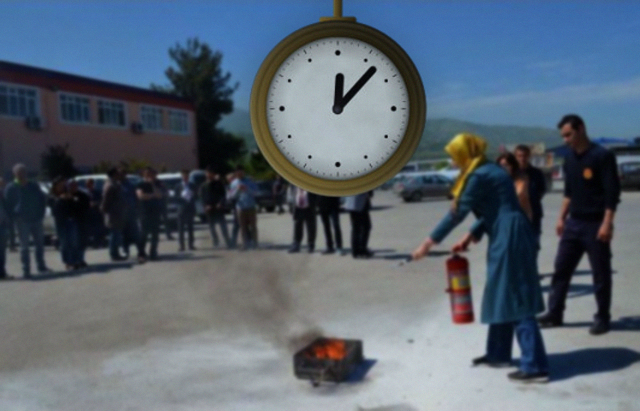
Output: 12h07
